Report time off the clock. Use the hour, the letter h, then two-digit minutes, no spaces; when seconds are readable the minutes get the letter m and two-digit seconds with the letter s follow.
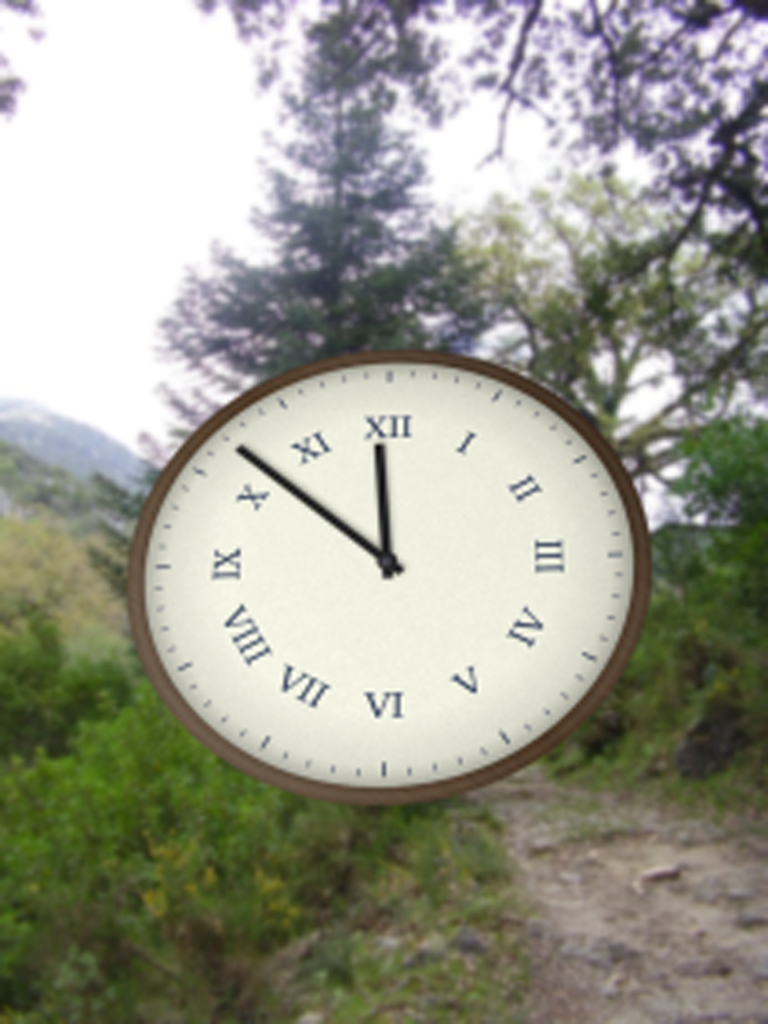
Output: 11h52
